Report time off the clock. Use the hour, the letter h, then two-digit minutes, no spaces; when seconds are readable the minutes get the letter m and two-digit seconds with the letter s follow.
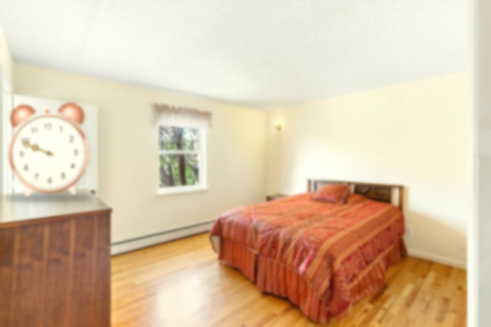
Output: 9h49
